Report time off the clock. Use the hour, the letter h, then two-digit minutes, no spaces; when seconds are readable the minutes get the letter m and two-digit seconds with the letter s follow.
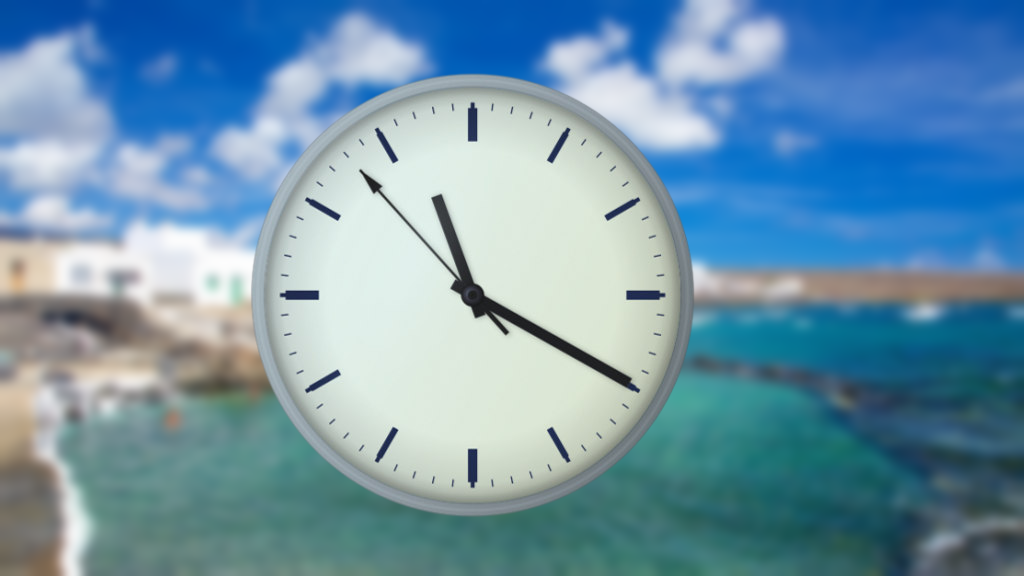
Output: 11h19m53s
